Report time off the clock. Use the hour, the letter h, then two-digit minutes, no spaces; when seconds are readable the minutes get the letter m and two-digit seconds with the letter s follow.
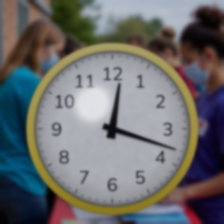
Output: 12h18
